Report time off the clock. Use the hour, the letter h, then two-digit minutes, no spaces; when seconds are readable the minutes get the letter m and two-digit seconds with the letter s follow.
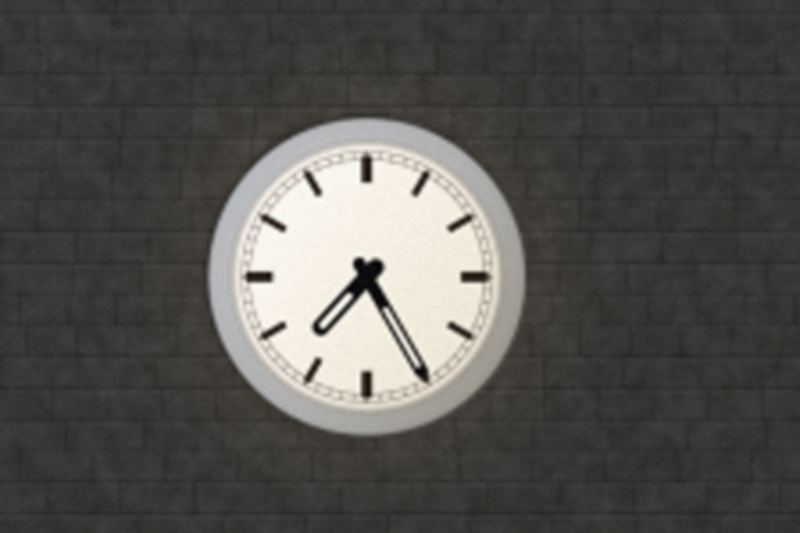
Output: 7h25
